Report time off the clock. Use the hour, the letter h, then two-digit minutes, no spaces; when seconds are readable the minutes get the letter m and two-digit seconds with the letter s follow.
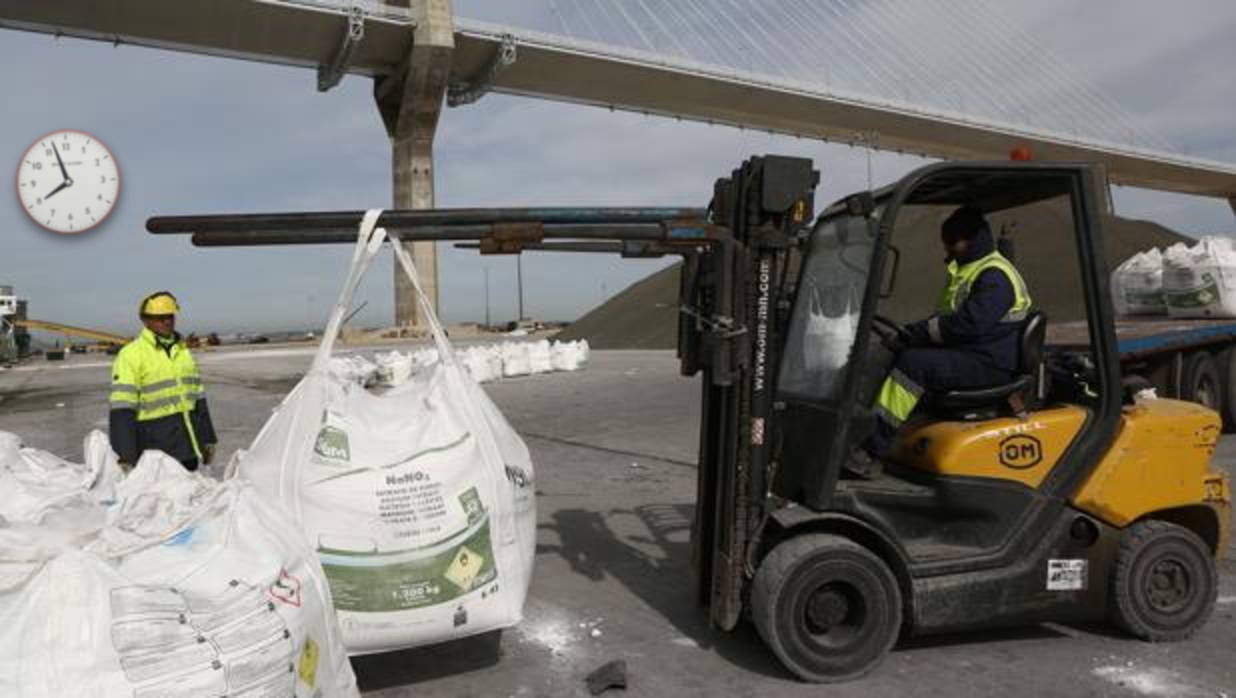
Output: 7h57
